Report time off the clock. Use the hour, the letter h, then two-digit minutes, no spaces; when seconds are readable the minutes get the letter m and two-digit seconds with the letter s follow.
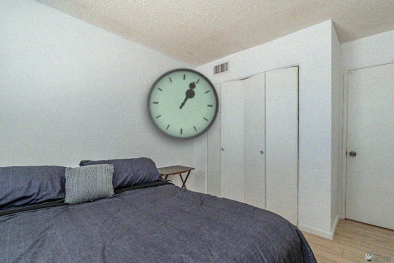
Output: 1h04
